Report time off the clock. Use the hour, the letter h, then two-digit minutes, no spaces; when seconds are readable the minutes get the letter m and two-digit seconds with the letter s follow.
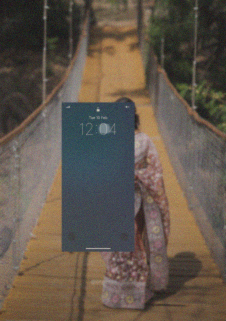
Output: 12h04
